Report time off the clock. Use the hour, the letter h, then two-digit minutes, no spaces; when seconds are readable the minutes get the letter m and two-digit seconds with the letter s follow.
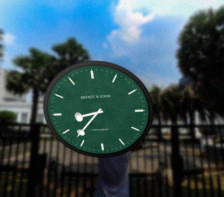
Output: 8h37
